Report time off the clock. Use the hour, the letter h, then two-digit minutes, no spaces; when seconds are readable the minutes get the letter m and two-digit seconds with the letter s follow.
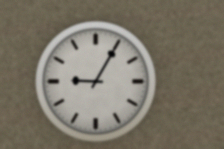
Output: 9h05
